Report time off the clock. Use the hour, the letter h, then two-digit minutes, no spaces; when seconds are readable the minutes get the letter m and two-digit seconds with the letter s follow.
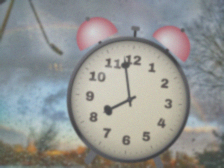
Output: 7h58
